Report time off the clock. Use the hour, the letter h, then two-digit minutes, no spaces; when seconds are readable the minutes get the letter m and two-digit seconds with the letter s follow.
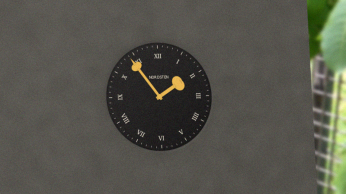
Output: 1h54
